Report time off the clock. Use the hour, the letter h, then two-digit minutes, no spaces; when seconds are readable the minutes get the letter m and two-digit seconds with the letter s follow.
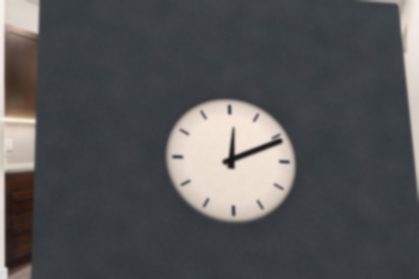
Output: 12h11
